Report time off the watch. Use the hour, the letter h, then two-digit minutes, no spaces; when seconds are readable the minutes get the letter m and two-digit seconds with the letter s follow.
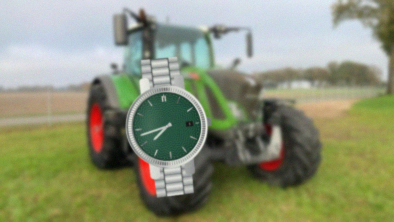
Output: 7h43
